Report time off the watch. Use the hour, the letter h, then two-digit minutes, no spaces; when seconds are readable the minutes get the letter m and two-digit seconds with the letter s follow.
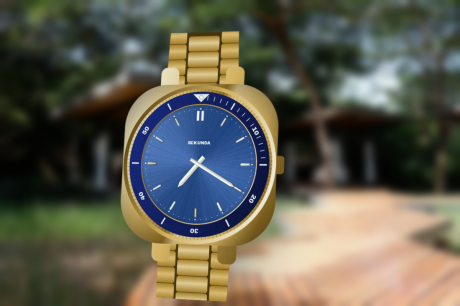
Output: 7h20
